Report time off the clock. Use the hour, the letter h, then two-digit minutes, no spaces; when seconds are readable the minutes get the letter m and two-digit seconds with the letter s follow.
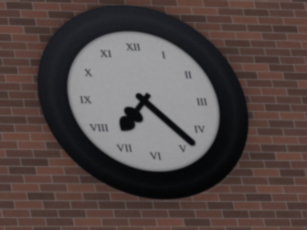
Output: 7h23
